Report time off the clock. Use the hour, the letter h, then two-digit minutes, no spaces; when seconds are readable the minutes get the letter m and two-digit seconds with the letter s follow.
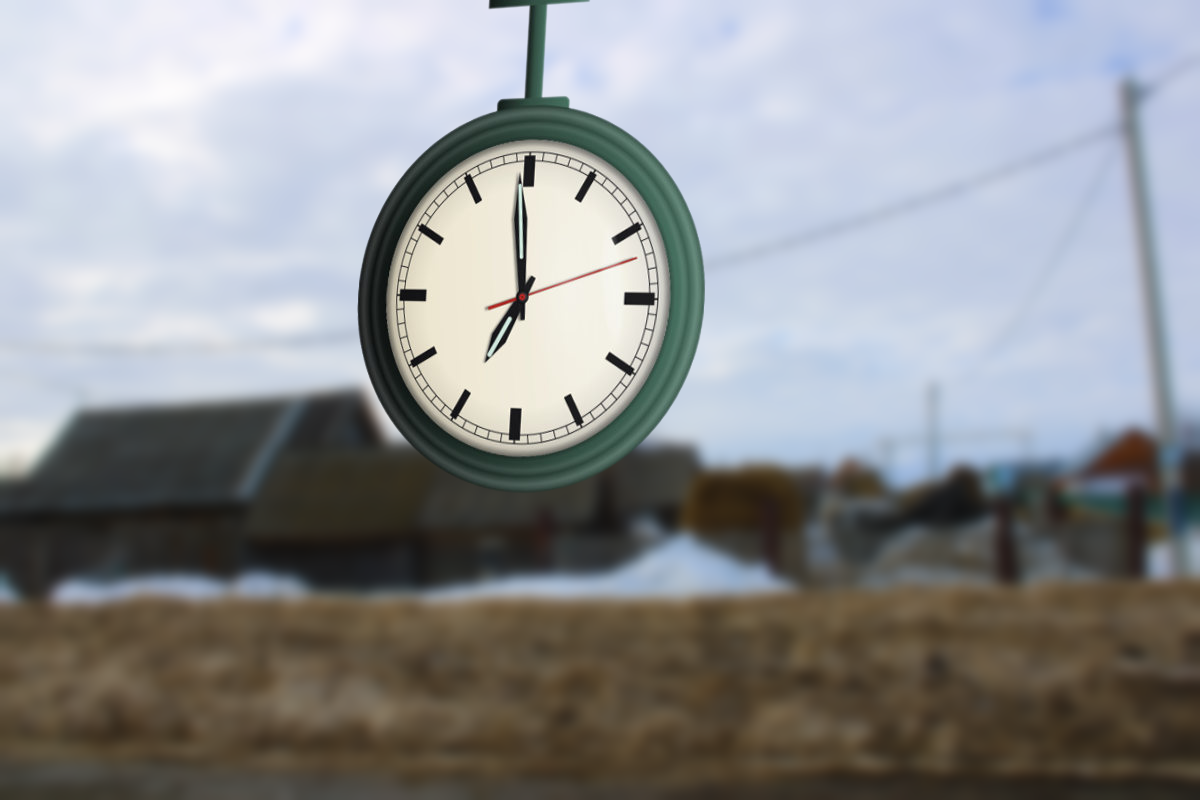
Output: 6h59m12s
